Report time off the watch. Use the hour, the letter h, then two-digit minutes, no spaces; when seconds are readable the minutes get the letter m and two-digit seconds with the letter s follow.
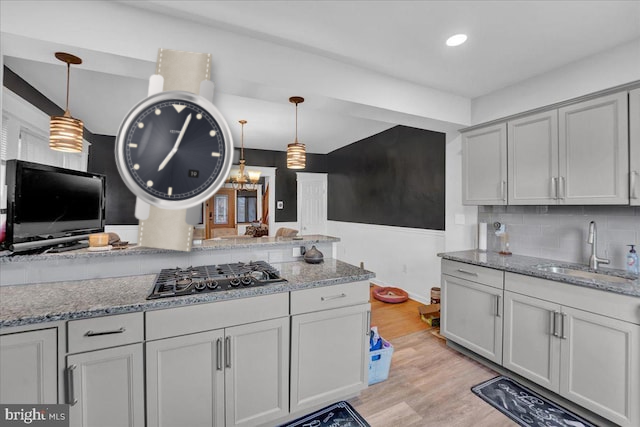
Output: 7h03
